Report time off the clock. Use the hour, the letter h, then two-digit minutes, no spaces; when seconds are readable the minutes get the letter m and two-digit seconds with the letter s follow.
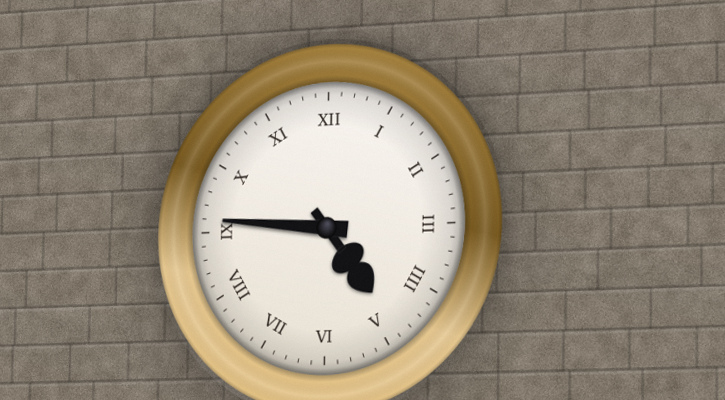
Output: 4h46
